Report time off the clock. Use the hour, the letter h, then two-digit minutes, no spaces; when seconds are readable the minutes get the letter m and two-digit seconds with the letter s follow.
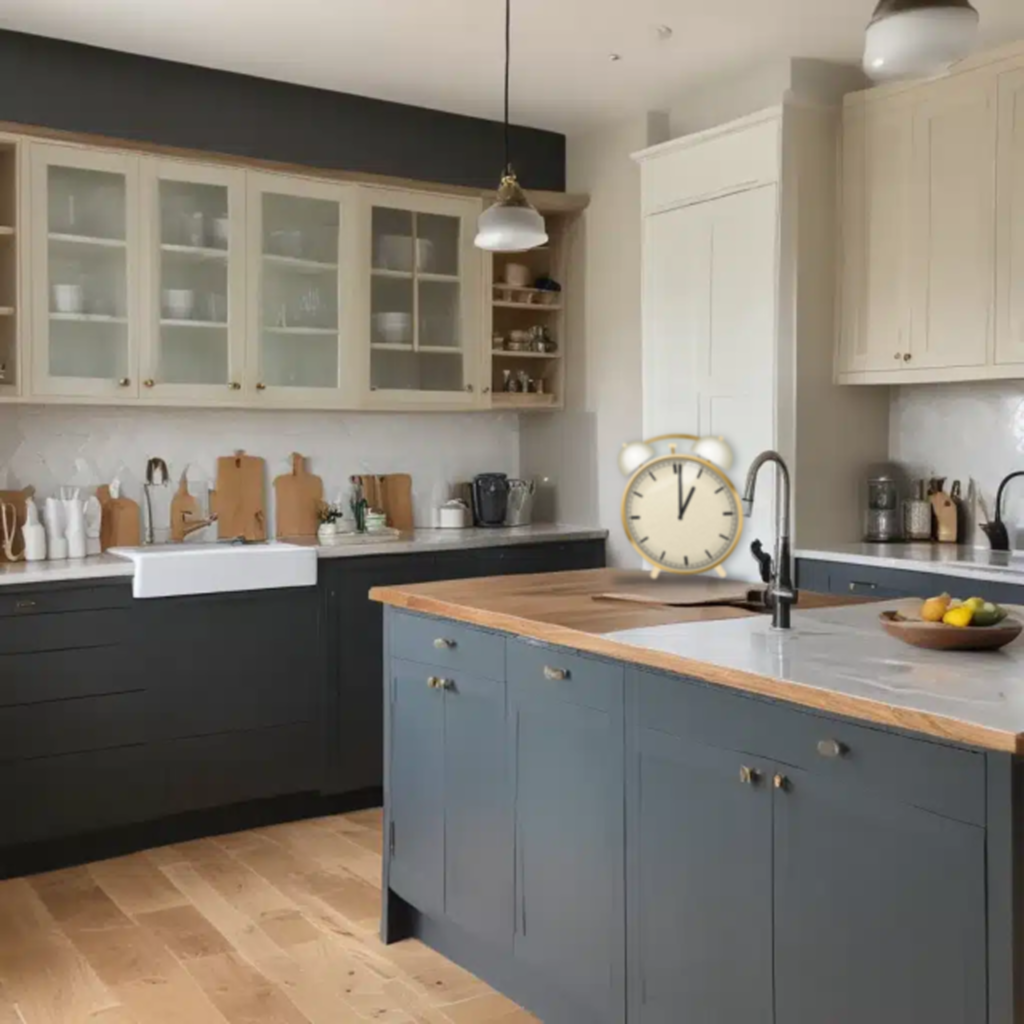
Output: 1h01
